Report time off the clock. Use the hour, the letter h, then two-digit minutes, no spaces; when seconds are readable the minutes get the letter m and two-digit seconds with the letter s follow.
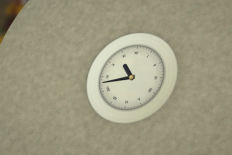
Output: 10h43
